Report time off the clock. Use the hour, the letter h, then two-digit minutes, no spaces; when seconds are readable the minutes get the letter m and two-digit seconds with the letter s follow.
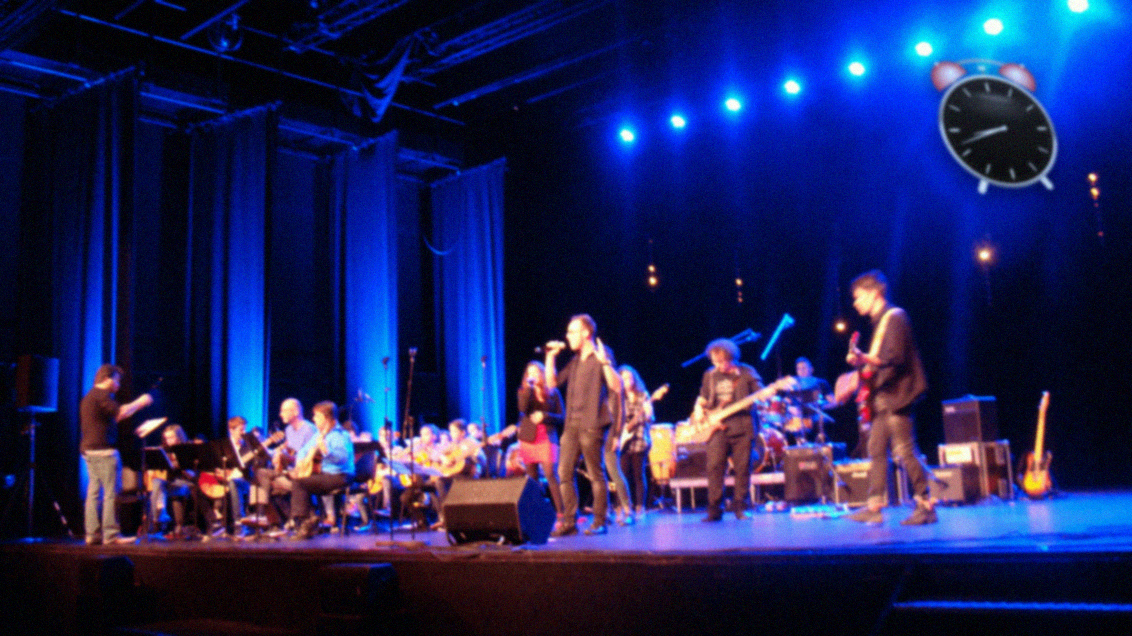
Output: 8h42
